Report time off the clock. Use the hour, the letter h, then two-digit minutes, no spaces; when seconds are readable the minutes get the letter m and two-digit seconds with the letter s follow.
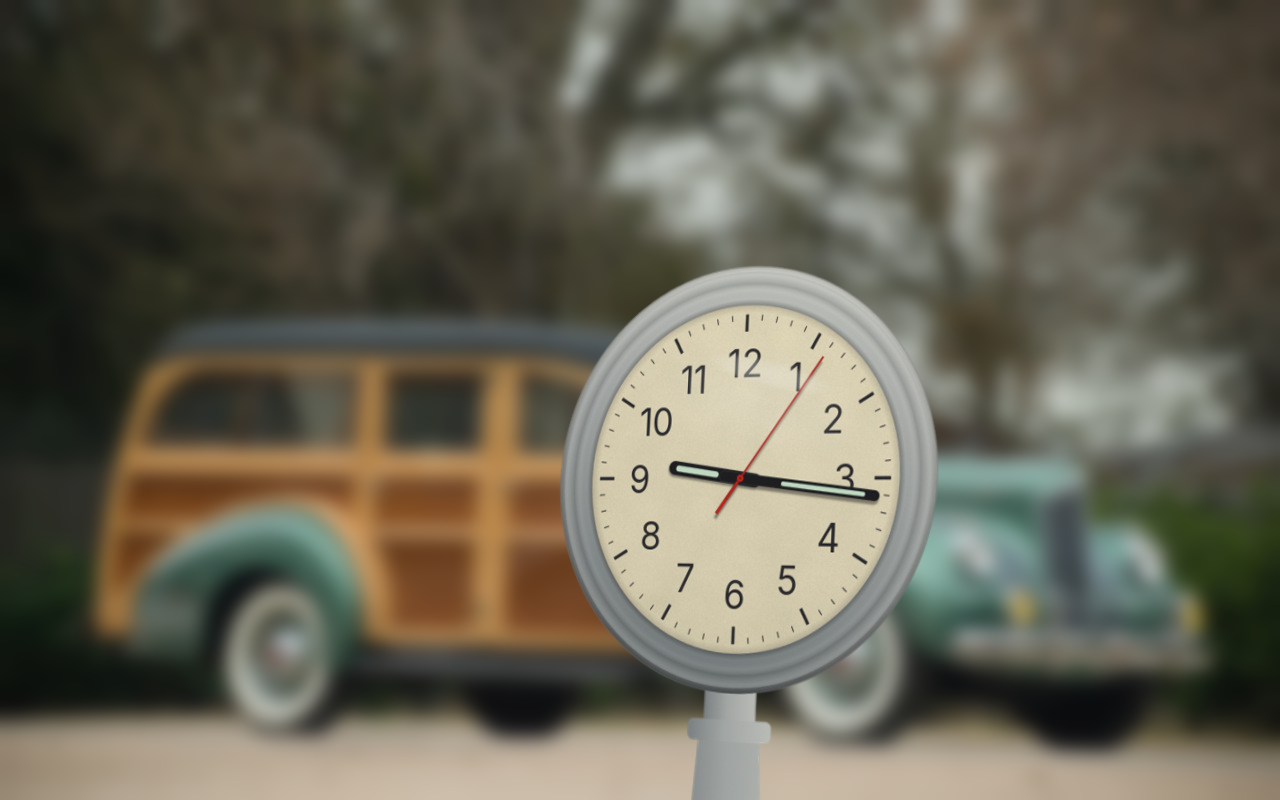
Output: 9h16m06s
